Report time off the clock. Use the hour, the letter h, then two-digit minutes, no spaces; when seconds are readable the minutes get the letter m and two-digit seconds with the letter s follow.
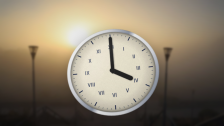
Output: 4h00
